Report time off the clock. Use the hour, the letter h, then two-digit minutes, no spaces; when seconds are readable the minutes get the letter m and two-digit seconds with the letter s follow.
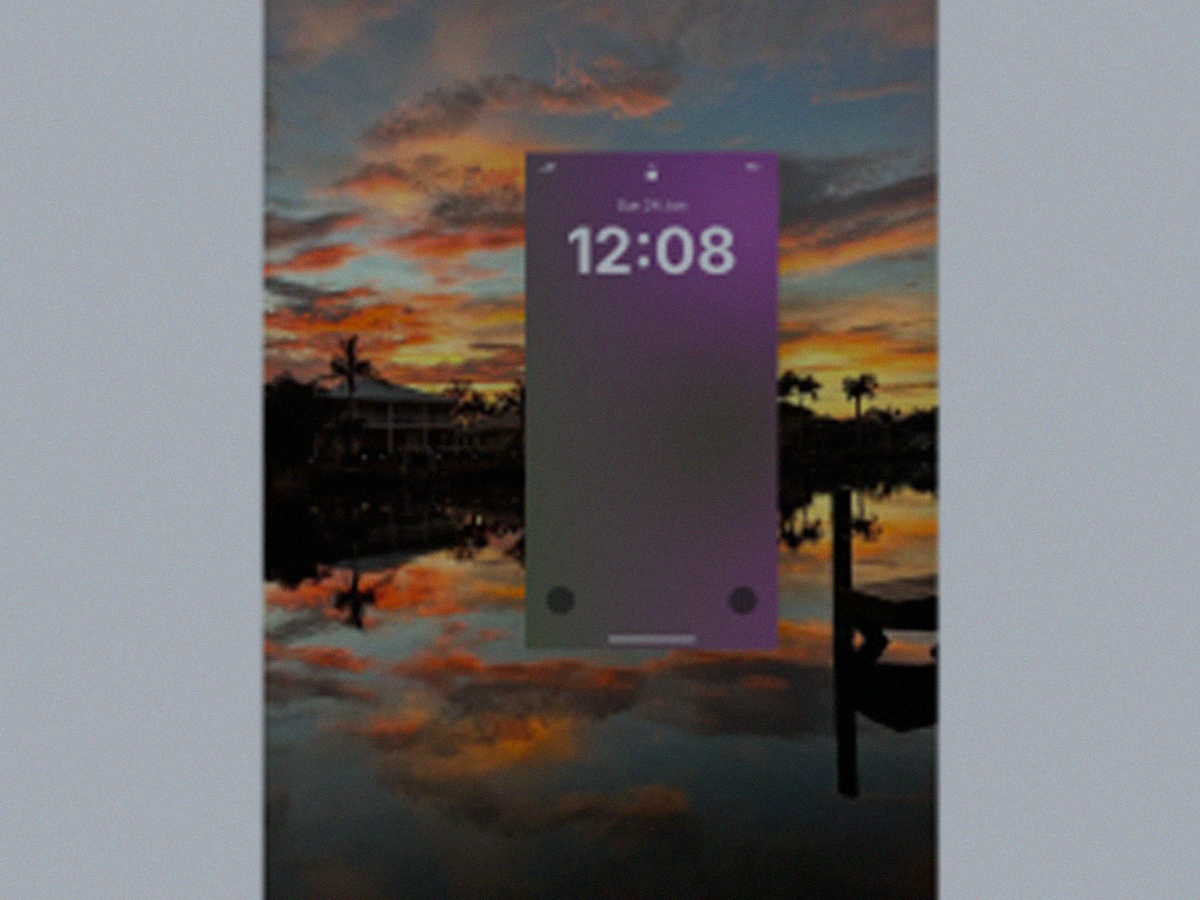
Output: 12h08
